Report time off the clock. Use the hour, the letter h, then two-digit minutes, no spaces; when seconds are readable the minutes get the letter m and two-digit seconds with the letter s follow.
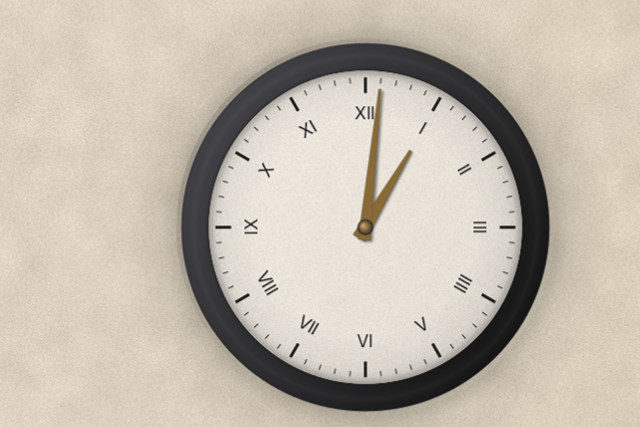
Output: 1h01
